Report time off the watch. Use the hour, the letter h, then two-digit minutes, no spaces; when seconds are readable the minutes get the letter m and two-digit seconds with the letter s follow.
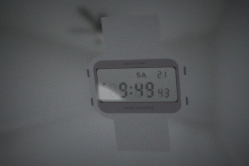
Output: 9h49m43s
